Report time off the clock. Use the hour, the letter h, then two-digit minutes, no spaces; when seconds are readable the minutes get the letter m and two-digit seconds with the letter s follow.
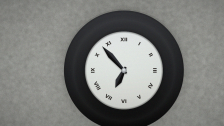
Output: 6h53
